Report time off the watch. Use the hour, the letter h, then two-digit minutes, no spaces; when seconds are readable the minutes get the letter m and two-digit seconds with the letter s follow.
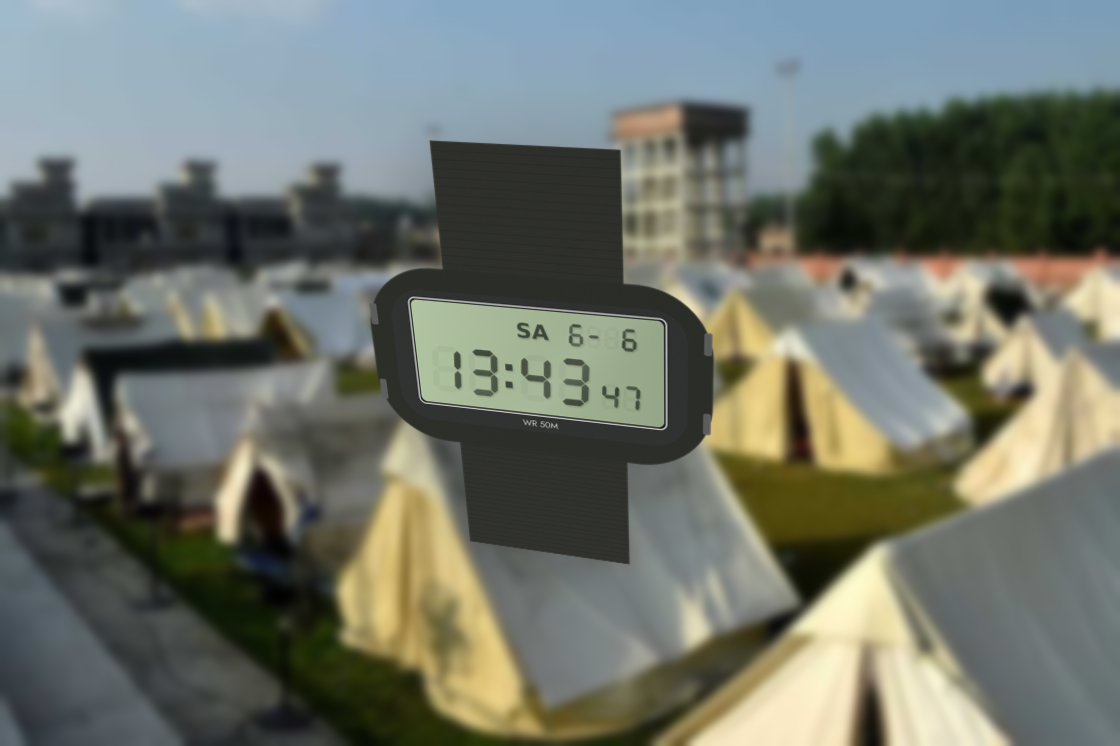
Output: 13h43m47s
